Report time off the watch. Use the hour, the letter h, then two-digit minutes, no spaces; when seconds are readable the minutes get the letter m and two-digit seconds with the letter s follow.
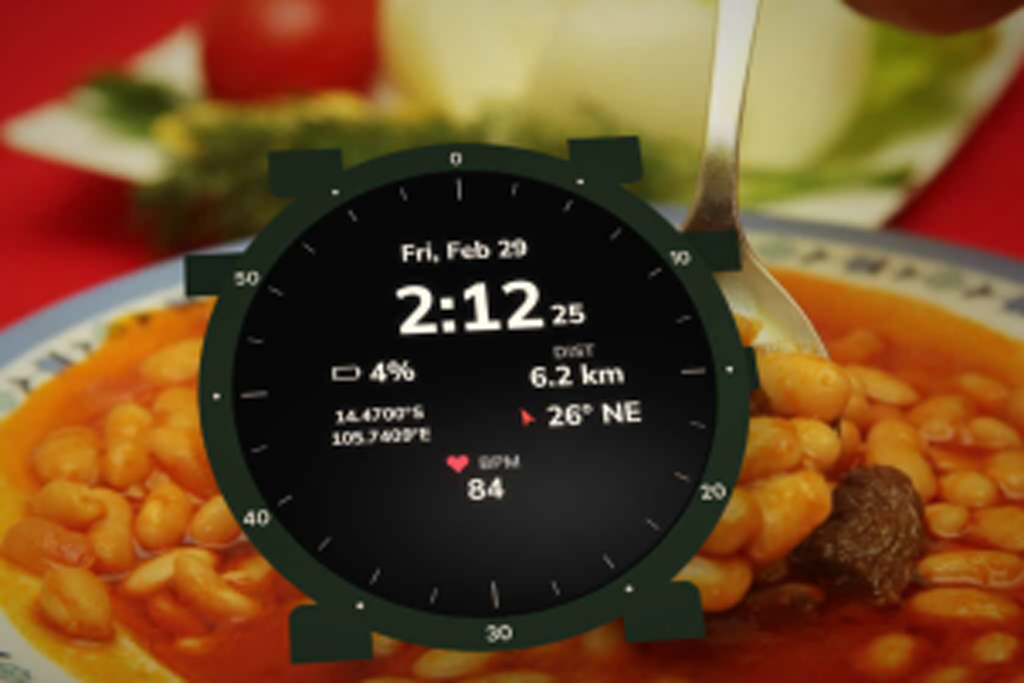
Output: 2h12m25s
